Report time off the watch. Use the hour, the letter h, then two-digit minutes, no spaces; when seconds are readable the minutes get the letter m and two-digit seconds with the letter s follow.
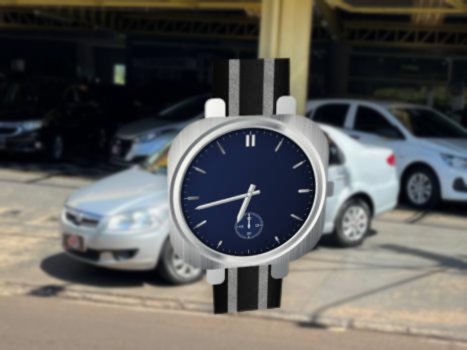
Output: 6h43
